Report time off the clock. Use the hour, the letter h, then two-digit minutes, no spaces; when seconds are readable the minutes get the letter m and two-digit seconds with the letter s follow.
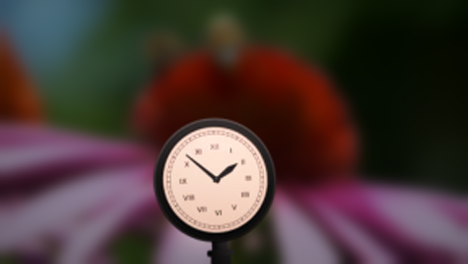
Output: 1h52
